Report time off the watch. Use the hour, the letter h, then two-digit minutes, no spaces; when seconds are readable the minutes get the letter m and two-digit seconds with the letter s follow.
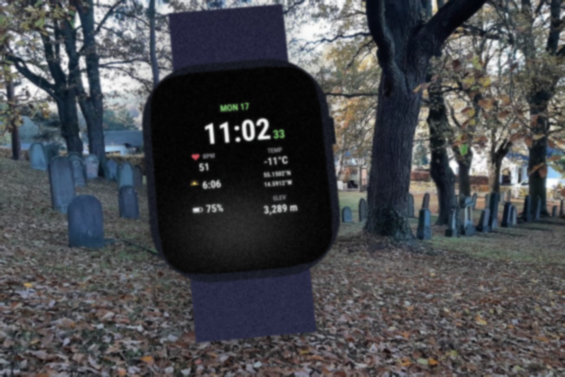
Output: 11h02m33s
